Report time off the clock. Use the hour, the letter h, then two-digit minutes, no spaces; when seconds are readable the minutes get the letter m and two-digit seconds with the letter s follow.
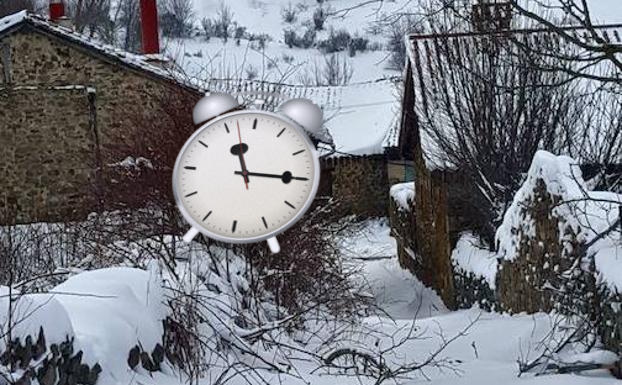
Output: 11h14m57s
